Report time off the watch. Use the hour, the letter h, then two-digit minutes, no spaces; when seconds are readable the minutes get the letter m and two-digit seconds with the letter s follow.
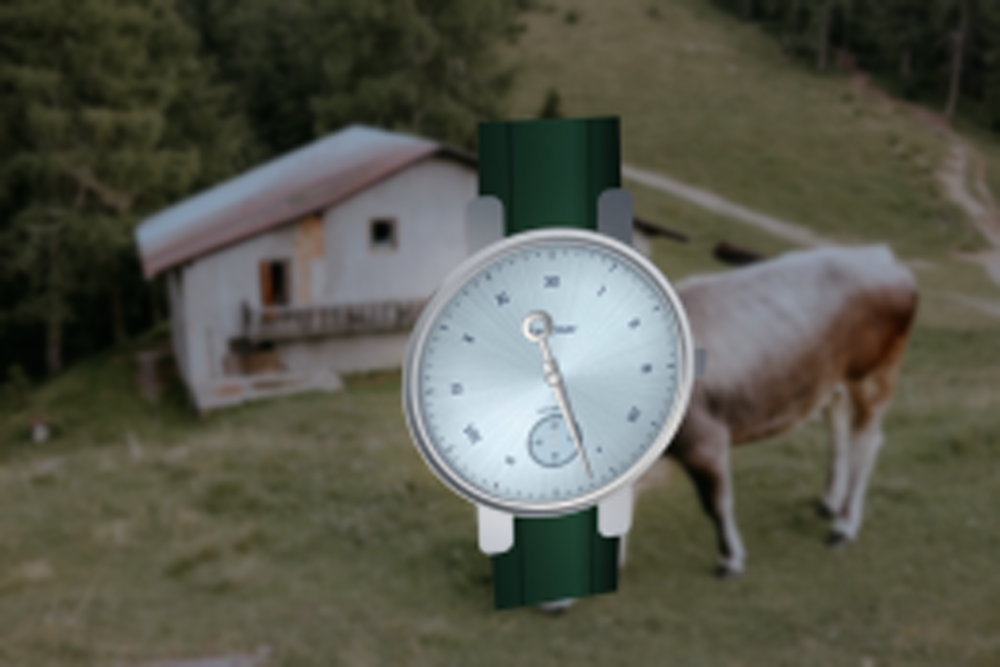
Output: 11h27
